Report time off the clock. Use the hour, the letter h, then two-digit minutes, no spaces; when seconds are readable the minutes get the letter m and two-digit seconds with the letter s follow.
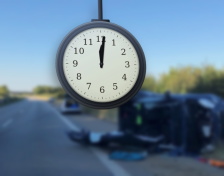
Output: 12h01
